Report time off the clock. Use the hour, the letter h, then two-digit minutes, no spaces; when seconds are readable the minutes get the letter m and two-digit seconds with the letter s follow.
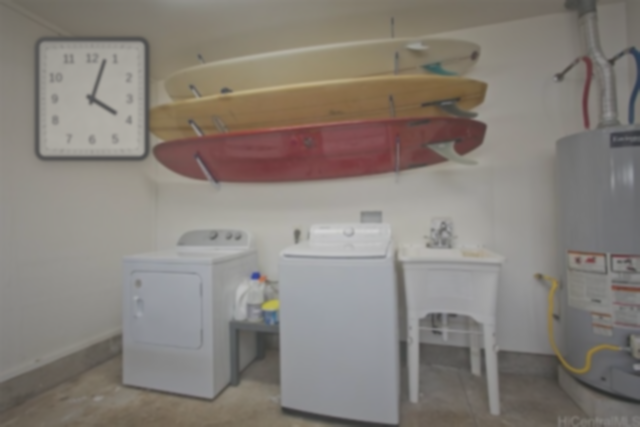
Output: 4h03
